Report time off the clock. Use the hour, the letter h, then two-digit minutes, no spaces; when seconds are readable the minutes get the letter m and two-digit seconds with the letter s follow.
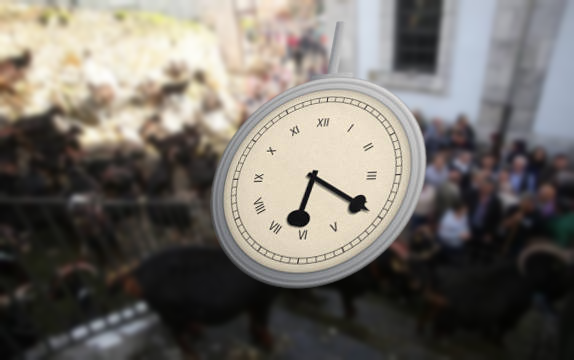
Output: 6h20
